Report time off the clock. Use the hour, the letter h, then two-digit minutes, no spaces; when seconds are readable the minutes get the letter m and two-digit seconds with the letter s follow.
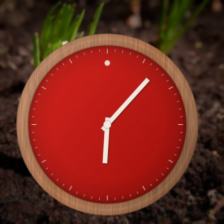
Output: 6h07
